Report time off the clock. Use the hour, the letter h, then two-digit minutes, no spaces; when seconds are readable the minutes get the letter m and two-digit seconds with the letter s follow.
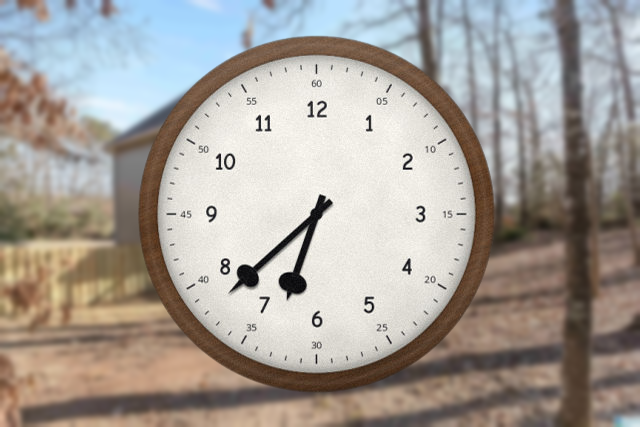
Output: 6h38
